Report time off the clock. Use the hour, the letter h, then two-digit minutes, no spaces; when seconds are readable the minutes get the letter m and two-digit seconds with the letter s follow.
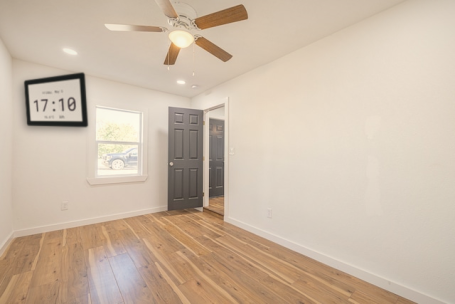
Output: 17h10
